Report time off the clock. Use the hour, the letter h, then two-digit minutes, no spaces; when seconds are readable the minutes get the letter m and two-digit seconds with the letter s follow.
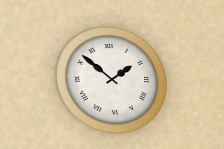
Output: 1h52
